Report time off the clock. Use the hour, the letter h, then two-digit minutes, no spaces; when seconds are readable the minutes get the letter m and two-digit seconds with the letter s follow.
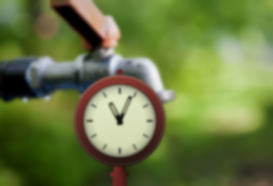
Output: 11h04
